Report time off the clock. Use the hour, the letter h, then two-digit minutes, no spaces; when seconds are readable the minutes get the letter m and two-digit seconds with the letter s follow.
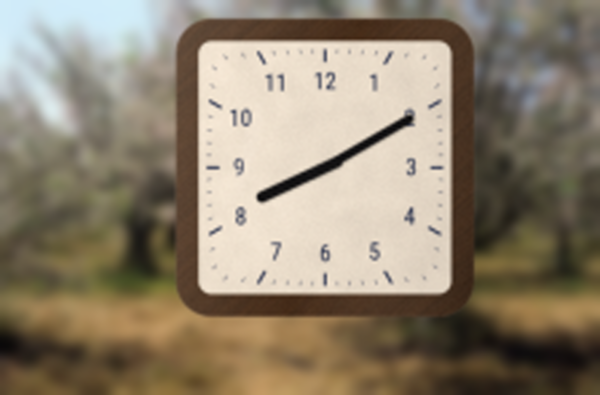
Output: 8h10
